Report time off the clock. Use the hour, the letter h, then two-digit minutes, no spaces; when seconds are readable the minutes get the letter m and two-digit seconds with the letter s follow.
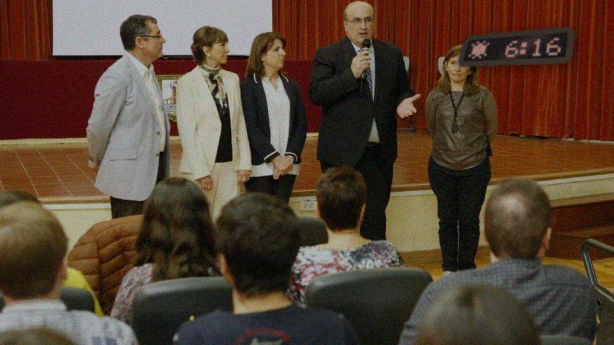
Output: 6h16
